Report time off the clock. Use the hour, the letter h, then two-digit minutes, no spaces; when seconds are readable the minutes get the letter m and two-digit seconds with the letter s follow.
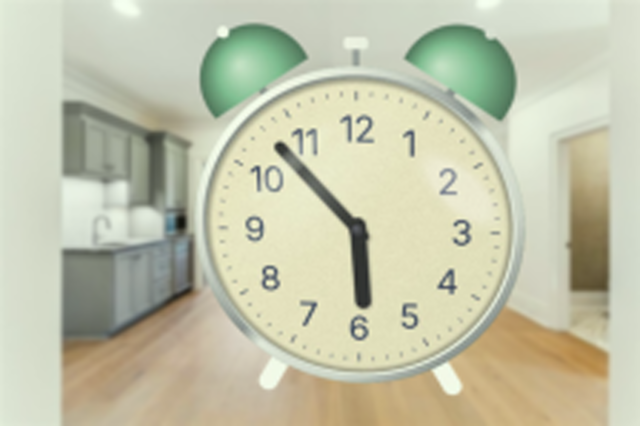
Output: 5h53
